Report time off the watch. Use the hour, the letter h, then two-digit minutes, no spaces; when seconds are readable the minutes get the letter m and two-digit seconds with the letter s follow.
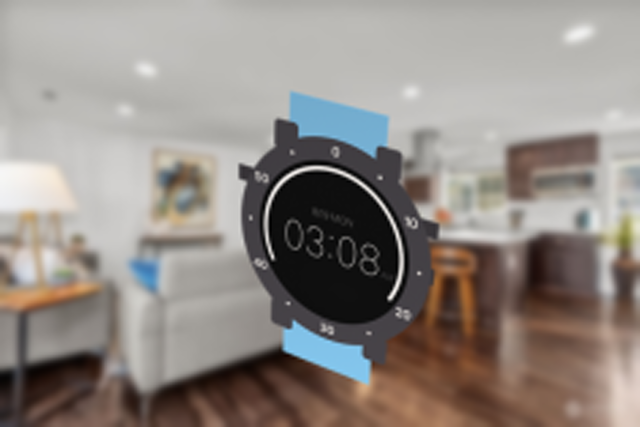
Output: 3h08
